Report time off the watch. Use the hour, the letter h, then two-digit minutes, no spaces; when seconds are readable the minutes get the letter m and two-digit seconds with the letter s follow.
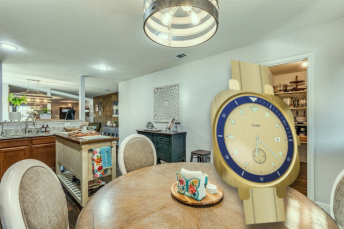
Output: 6h22
